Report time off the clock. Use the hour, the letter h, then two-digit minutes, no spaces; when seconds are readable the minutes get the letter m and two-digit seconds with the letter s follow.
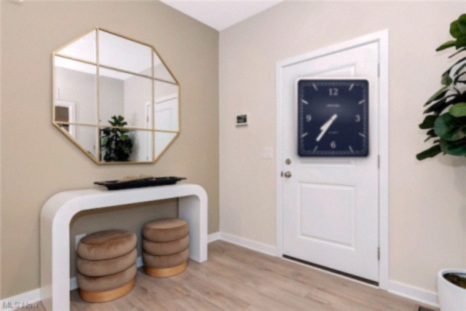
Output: 7h36
